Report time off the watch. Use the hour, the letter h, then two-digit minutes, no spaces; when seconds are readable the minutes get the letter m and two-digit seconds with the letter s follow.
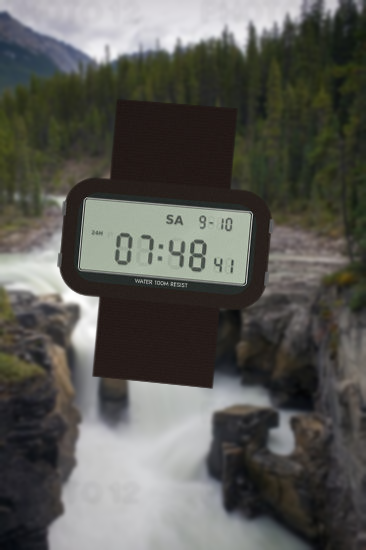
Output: 7h48m41s
